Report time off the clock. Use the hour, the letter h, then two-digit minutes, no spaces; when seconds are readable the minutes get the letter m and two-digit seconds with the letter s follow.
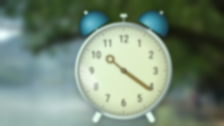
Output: 10h21
